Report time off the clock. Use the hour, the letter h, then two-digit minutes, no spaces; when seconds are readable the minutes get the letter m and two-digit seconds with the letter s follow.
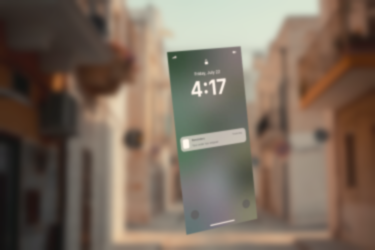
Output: 4h17
